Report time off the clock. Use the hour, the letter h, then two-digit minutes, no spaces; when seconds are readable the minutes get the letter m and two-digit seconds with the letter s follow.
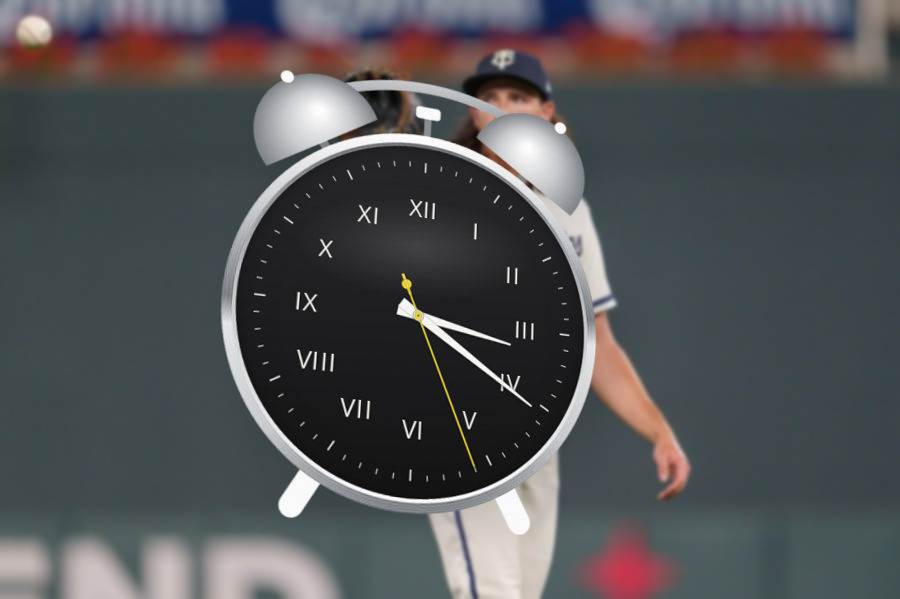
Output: 3h20m26s
